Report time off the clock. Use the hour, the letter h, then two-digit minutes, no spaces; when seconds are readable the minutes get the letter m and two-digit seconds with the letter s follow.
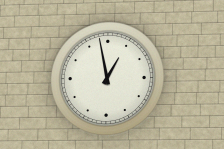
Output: 12h58
